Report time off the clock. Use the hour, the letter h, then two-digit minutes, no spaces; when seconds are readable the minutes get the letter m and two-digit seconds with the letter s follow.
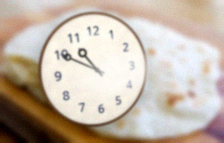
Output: 10h50
